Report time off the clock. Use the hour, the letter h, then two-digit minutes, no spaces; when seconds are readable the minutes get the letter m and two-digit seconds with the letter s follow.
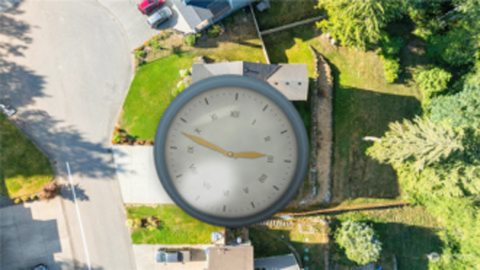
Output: 2h48
